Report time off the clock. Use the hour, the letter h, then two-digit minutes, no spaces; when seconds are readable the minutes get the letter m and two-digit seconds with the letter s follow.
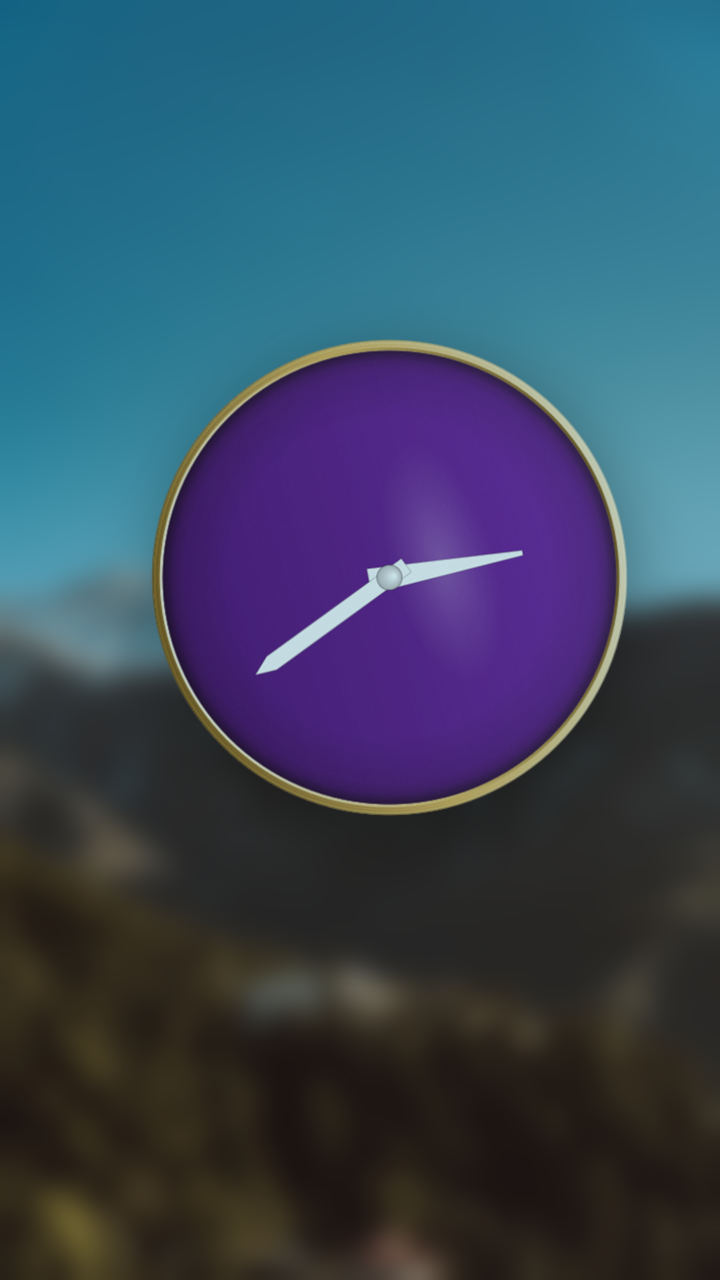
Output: 2h39
